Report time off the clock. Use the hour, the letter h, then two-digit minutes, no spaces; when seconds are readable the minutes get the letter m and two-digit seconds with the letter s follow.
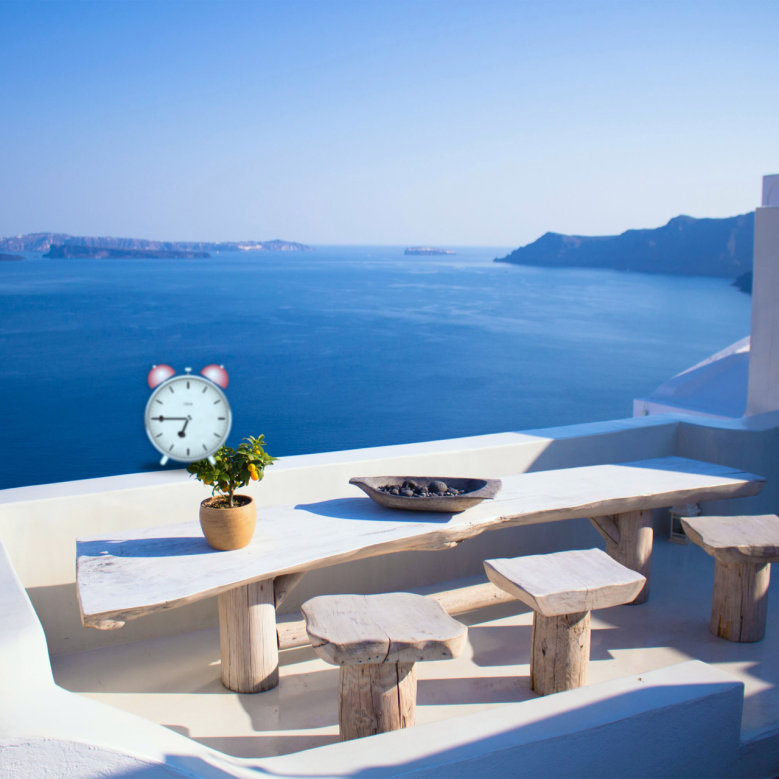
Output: 6h45
